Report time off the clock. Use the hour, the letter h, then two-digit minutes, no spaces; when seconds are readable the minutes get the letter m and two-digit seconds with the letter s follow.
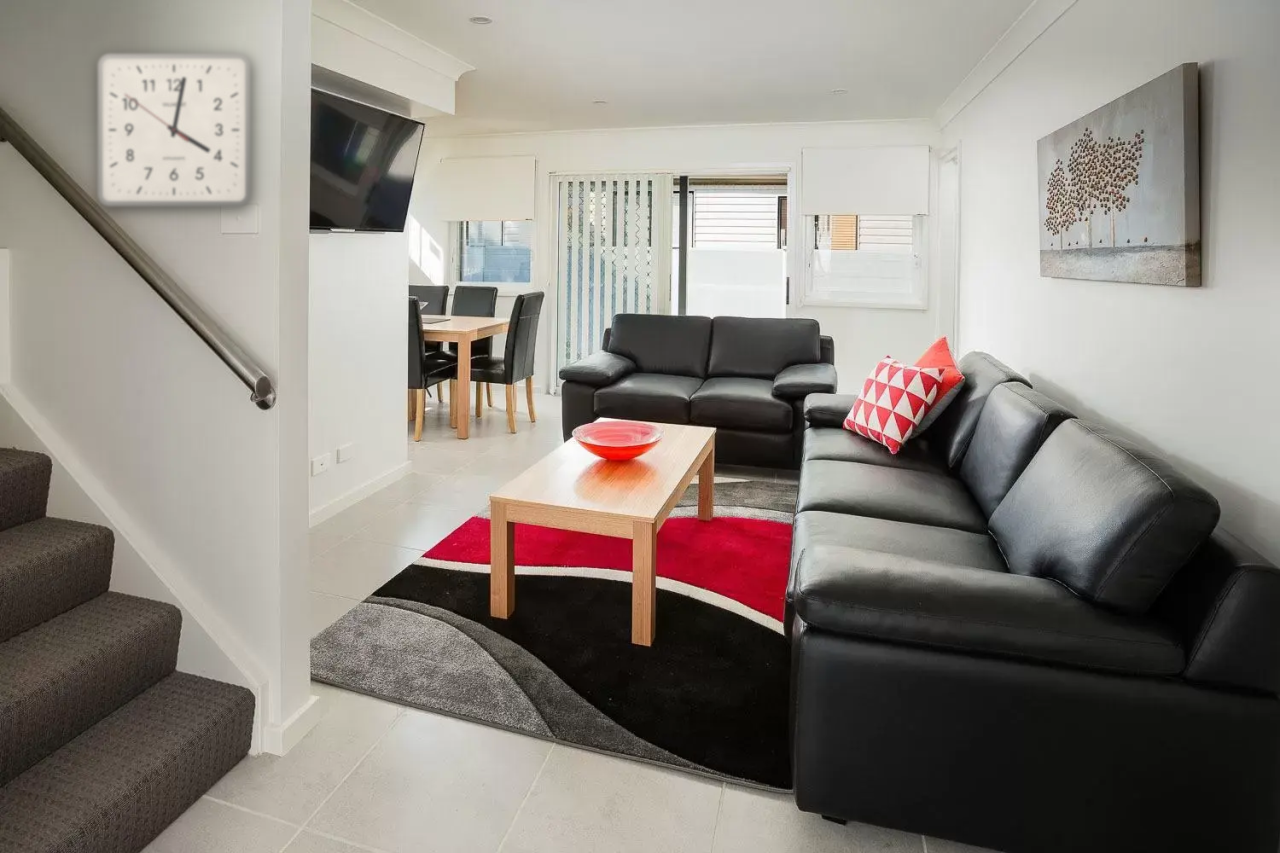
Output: 4h01m51s
